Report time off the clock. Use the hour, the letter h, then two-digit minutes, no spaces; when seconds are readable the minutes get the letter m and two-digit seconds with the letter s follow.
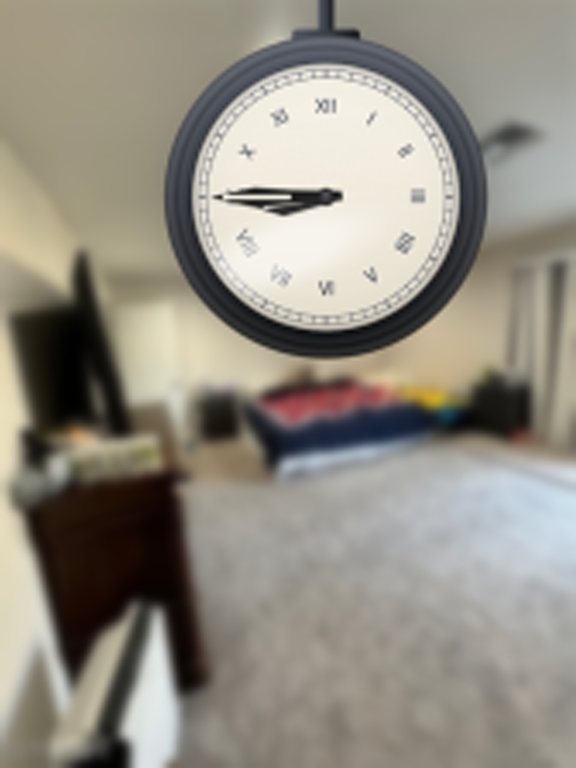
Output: 8h45
